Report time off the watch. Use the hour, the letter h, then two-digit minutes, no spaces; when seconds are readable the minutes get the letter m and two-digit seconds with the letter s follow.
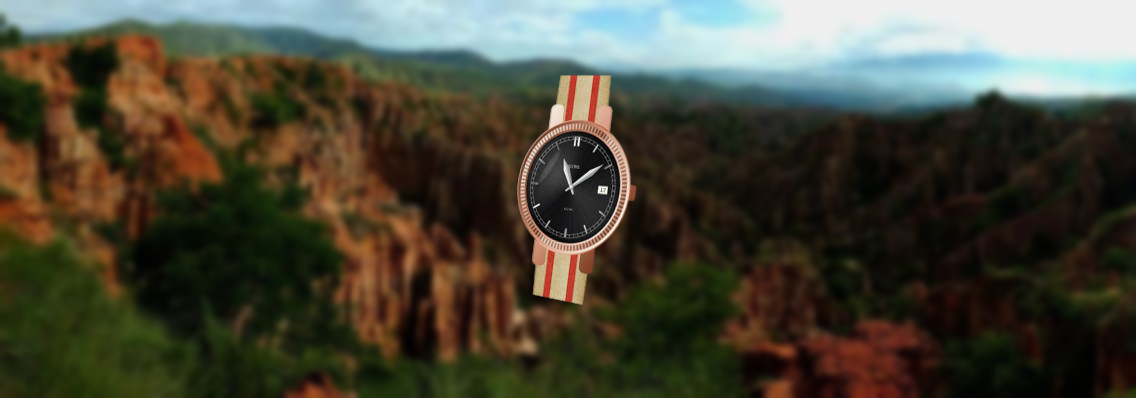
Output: 11h09
